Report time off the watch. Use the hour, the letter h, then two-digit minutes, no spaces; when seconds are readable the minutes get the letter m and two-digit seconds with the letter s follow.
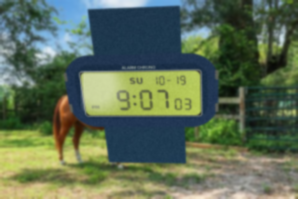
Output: 9h07m03s
